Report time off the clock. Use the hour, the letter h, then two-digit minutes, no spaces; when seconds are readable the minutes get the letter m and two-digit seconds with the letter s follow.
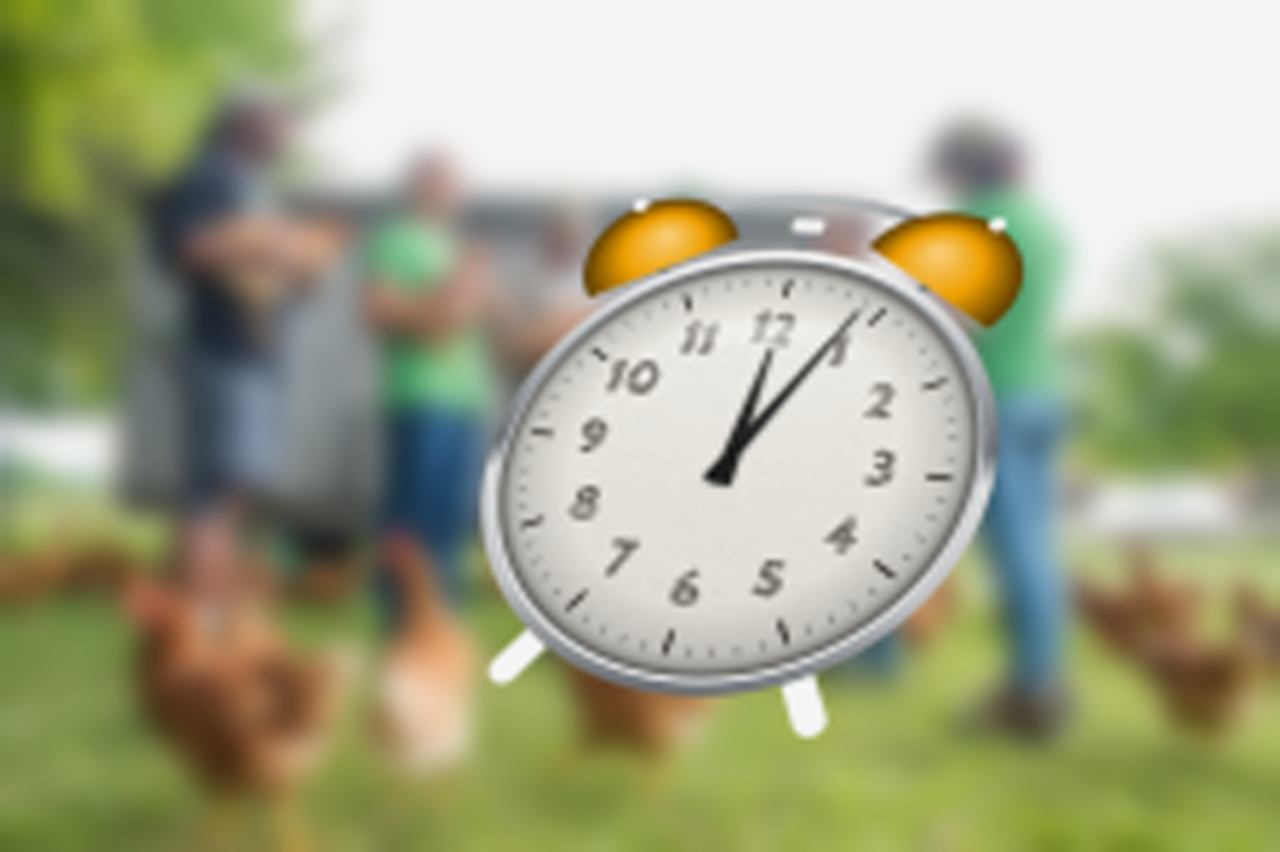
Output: 12h04
